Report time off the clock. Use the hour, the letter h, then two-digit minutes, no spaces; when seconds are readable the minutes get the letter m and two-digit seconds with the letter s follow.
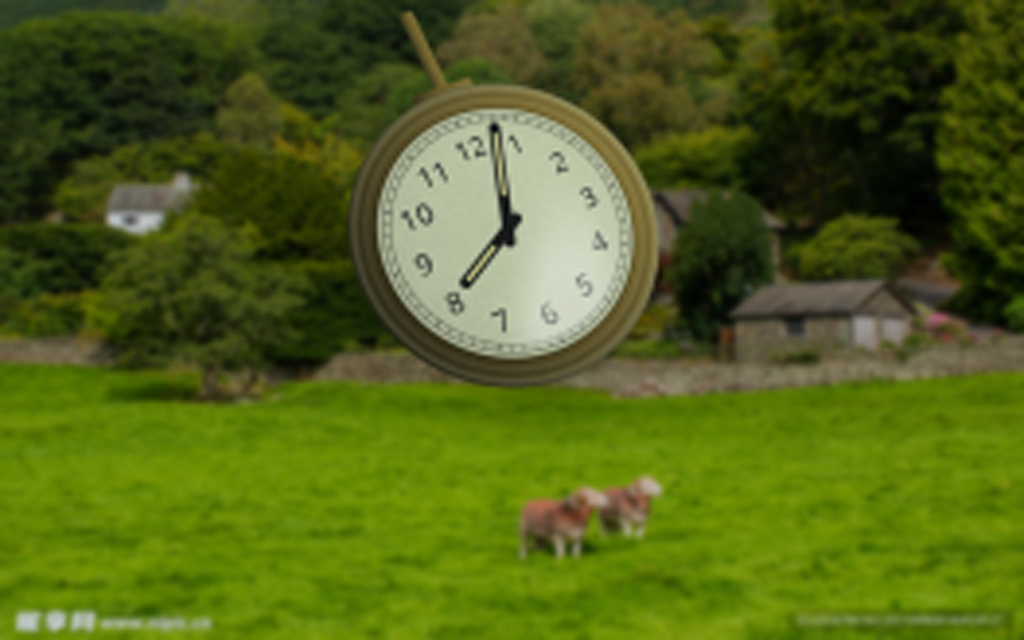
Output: 8h03
